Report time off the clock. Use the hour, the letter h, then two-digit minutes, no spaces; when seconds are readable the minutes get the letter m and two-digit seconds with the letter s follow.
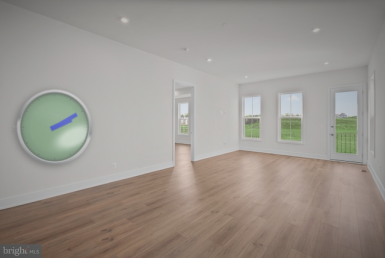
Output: 2h10
